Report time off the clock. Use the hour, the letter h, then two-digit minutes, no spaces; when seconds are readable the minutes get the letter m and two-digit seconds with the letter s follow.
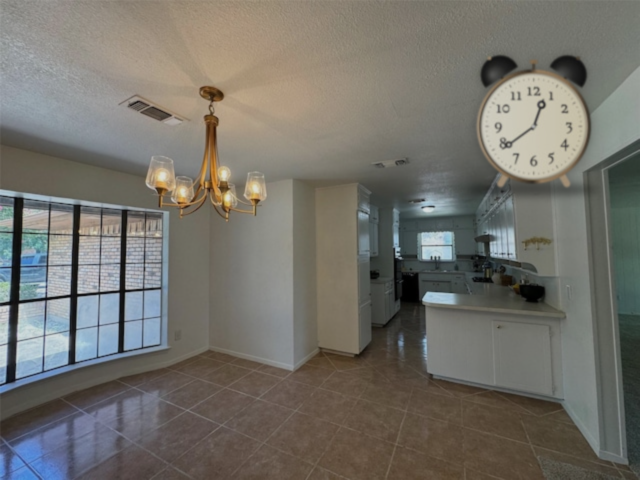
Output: 12h39
